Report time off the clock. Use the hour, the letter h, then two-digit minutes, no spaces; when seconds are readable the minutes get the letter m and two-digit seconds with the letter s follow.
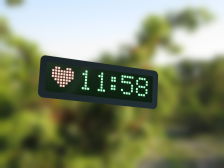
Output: 11h58
